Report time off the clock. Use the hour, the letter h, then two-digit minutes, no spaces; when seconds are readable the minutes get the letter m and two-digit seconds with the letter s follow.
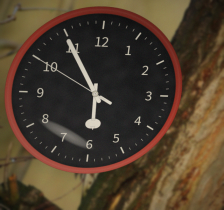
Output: 5h54m50s
